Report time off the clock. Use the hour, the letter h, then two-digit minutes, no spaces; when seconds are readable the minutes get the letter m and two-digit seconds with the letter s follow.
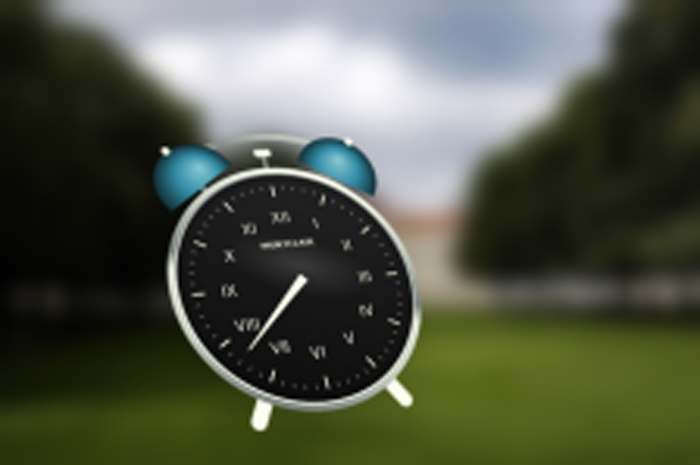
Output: 7h38
